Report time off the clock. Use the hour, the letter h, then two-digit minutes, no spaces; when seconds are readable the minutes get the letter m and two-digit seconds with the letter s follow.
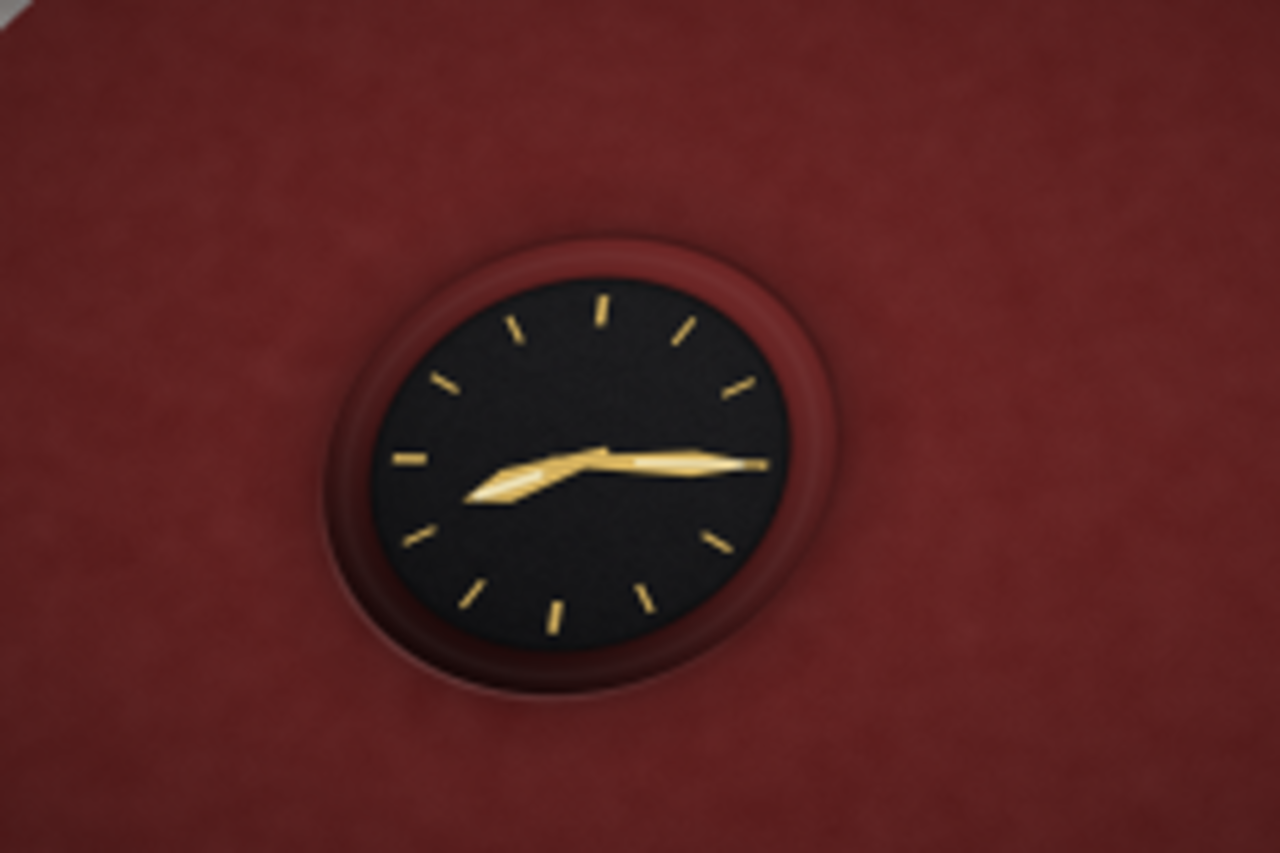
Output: 8h15
